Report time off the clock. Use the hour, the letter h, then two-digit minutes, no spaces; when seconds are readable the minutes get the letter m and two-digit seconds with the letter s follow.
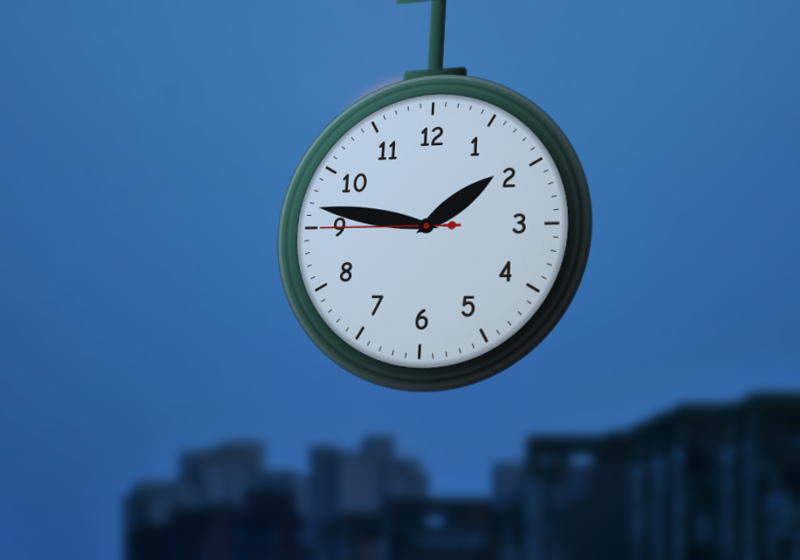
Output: 1h46m45s
